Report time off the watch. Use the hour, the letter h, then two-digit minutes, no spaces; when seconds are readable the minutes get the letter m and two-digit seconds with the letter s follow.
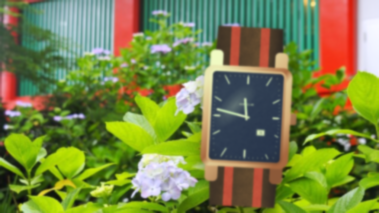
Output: 11h47
